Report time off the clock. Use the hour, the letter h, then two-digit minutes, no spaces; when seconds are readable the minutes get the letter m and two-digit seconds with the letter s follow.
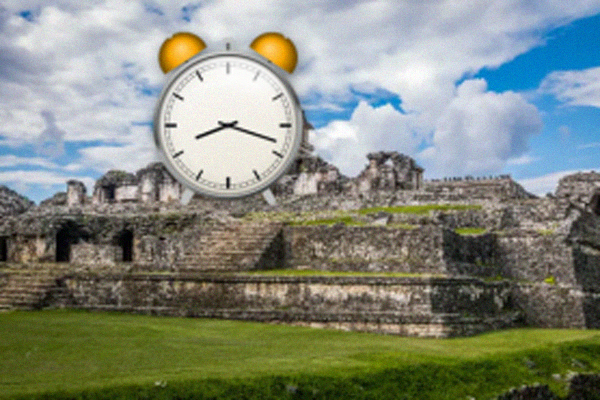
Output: 8h18
